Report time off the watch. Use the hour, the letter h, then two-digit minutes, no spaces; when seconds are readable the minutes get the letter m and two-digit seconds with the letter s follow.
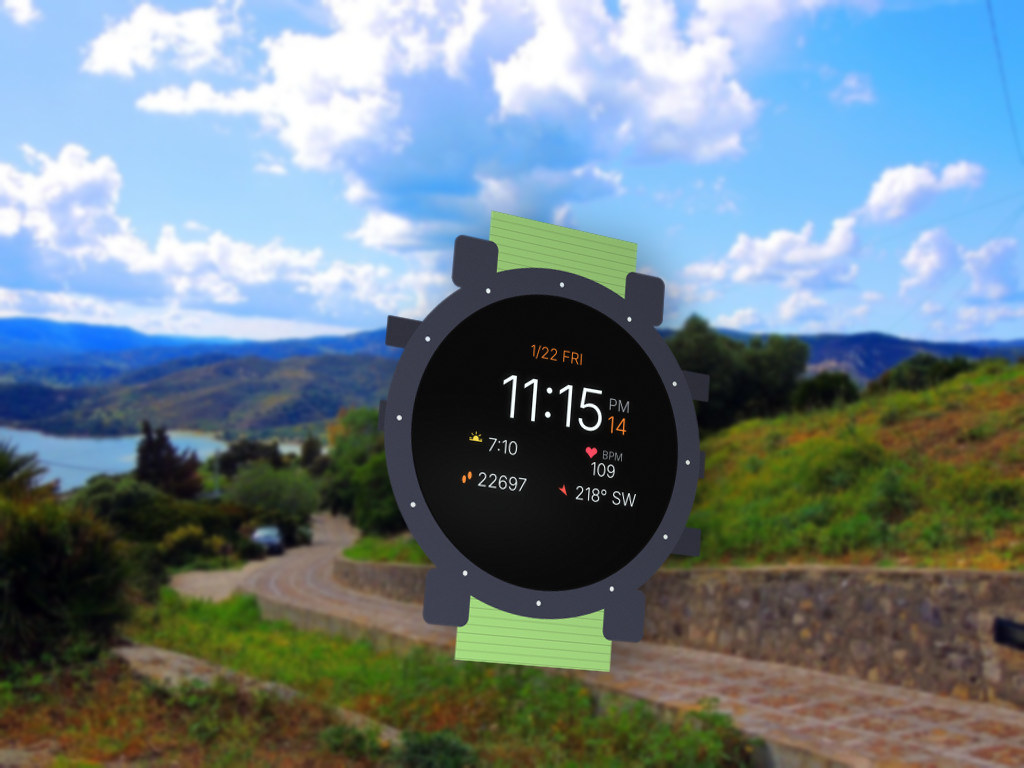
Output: 11h15m14s
